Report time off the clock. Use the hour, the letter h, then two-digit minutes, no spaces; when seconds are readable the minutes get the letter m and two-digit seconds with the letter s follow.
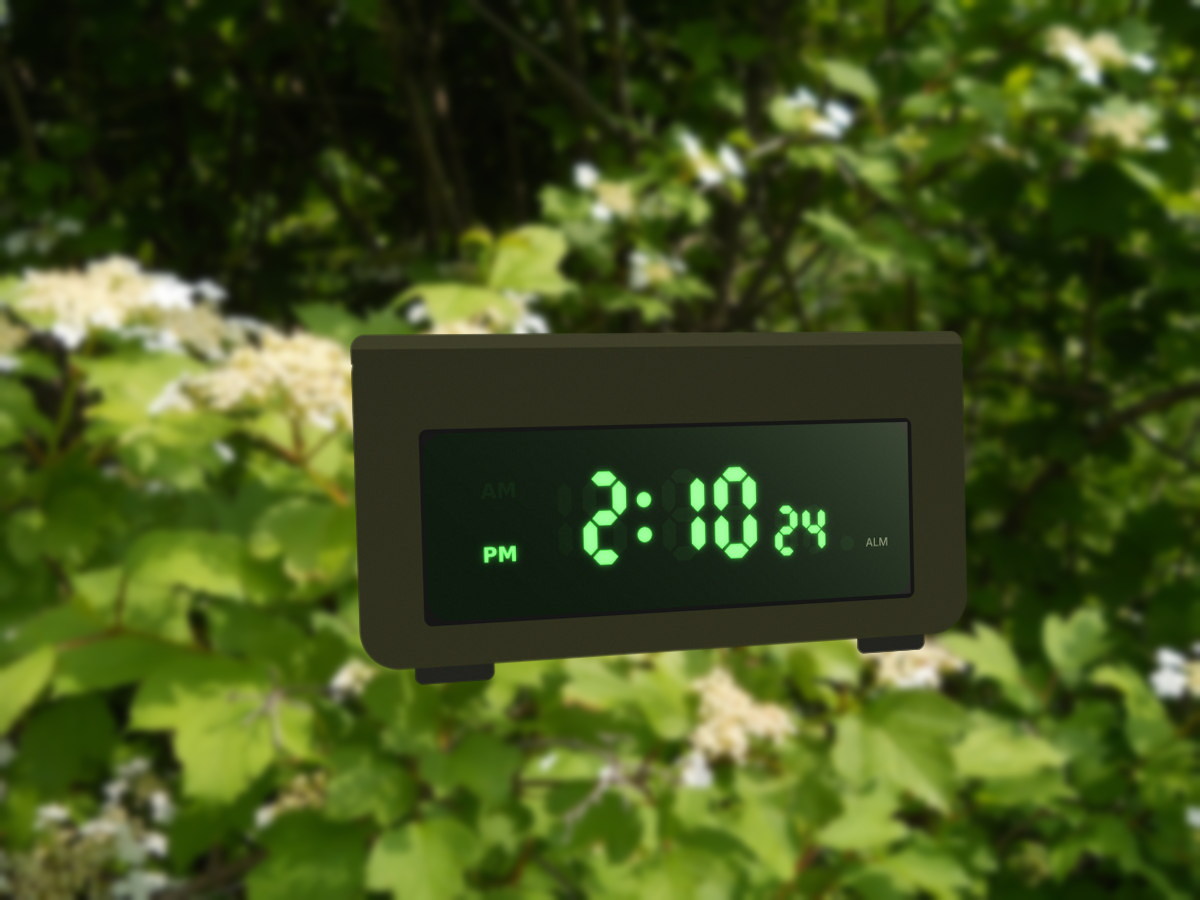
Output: 2h10m24s
